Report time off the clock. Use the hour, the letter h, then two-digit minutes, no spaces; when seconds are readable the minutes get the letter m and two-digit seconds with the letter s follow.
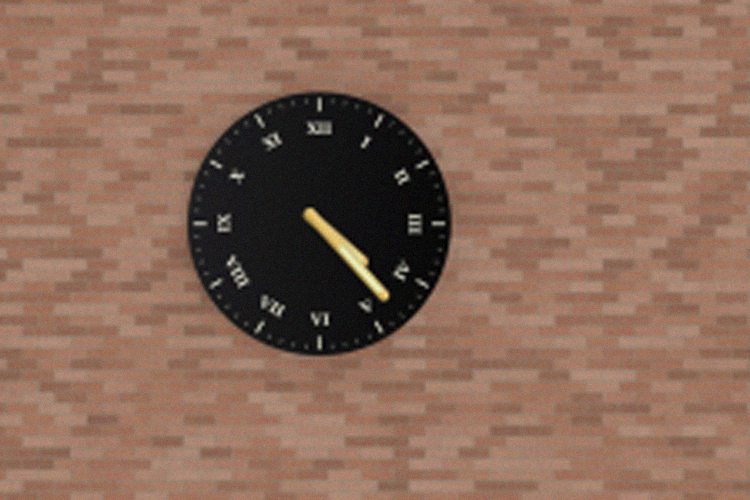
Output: 4h23
